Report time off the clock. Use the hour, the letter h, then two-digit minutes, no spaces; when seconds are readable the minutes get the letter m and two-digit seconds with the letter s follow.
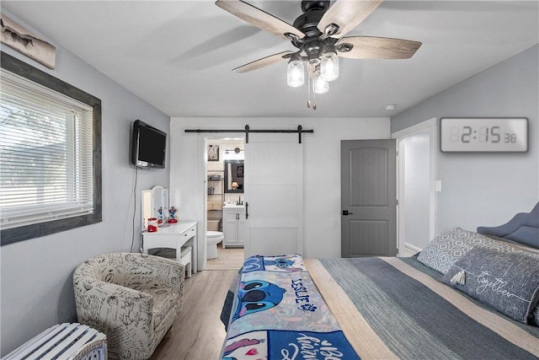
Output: 2h15m38s
